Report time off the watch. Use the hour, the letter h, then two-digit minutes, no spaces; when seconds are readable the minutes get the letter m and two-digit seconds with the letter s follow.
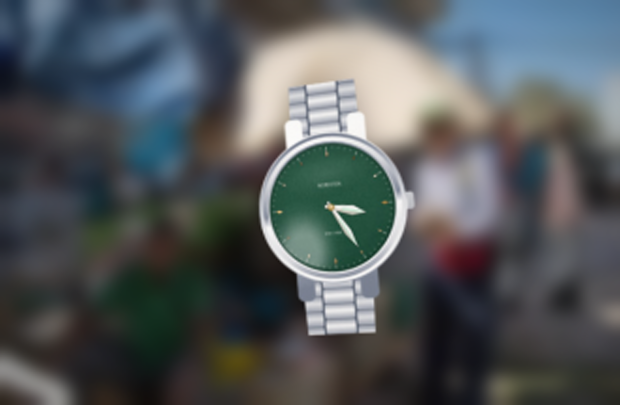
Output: 3h25
